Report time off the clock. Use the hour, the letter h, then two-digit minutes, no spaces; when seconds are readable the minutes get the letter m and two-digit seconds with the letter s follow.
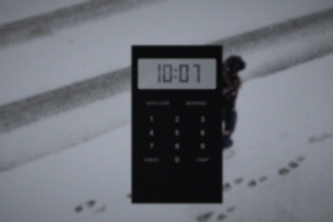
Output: 10h07
